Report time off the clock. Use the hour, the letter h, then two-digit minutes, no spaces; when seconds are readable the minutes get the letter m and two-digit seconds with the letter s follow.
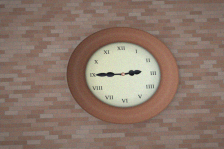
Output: 2h45
